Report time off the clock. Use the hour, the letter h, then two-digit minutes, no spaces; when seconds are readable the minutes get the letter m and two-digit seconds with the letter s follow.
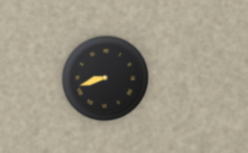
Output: 8h42
